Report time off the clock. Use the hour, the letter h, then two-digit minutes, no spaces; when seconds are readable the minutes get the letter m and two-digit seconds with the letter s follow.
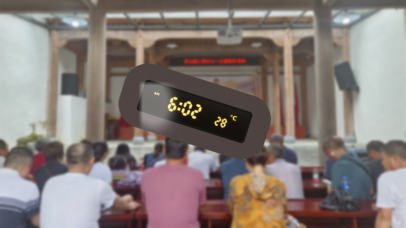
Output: 6h02
